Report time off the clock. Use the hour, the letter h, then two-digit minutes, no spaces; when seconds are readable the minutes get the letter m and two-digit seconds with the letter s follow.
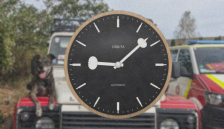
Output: 9h08
